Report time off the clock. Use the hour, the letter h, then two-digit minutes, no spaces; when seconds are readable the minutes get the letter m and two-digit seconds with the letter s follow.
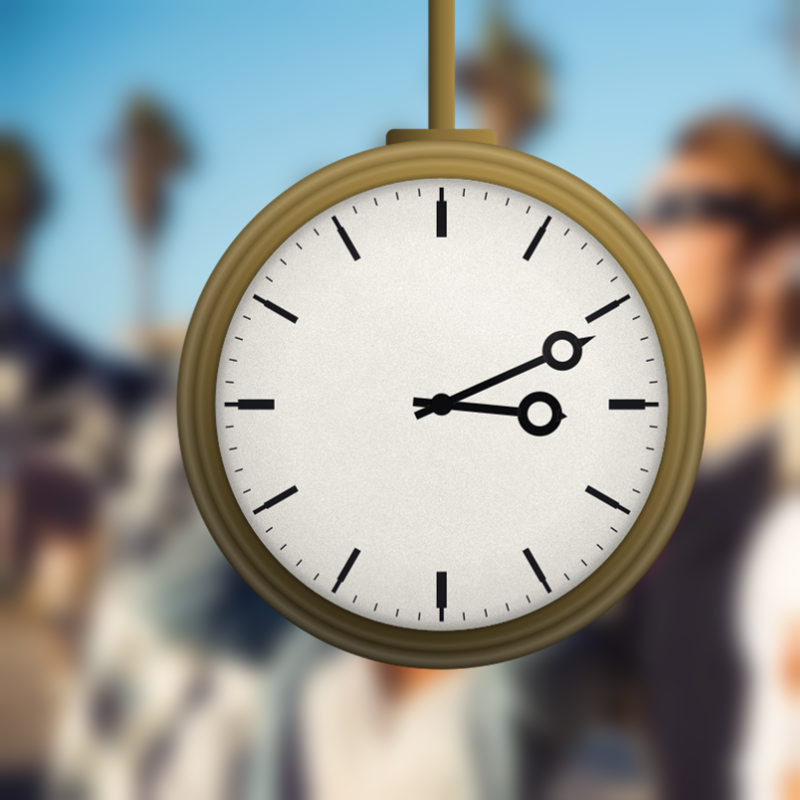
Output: 3h11
